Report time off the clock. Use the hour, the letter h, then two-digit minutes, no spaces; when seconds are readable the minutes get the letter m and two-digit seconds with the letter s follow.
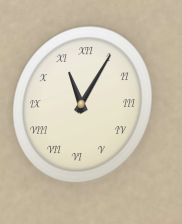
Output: 11h05
